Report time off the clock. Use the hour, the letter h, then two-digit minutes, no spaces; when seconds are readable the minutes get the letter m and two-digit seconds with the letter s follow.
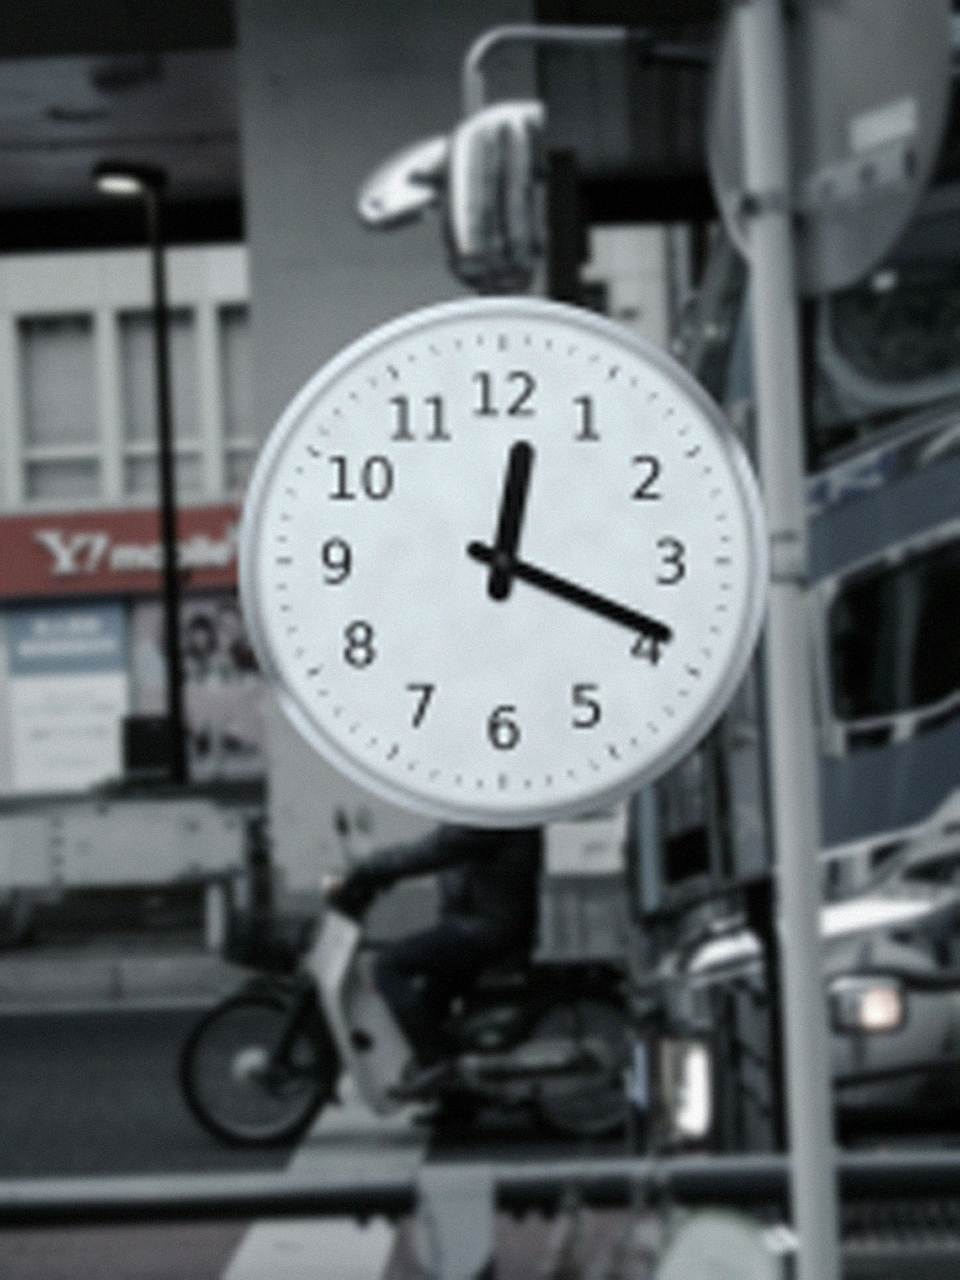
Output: 12h19
